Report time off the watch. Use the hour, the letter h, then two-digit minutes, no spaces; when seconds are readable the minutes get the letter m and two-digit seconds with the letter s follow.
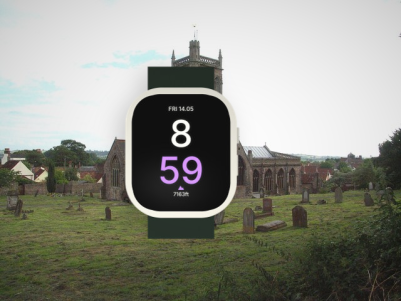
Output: 8h59
